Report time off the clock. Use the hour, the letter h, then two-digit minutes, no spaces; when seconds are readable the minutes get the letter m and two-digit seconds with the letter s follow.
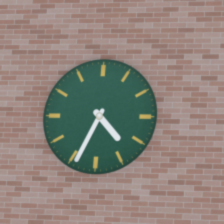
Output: 4h34
